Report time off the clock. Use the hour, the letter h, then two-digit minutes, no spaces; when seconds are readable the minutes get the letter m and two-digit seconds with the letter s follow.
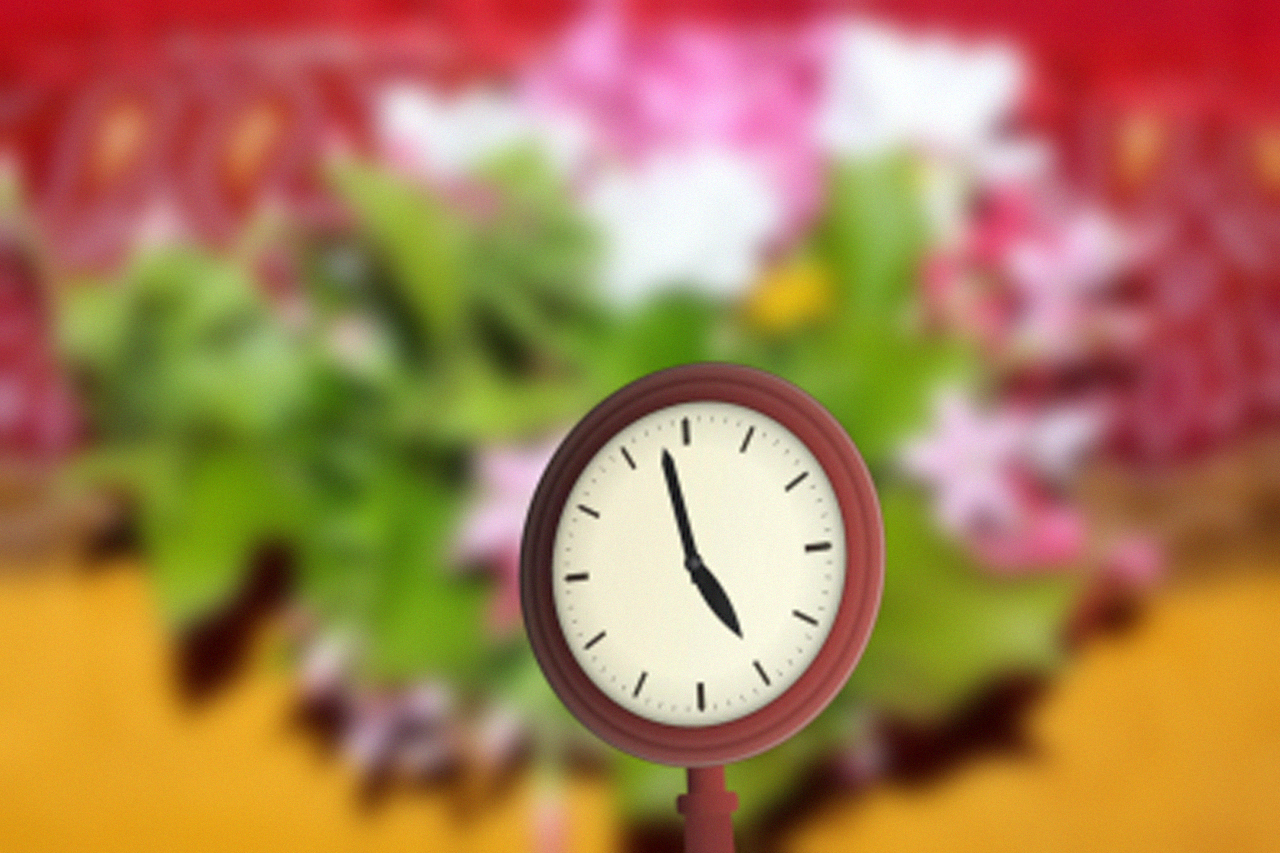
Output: 4h58
